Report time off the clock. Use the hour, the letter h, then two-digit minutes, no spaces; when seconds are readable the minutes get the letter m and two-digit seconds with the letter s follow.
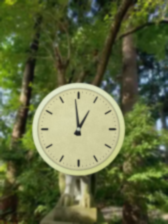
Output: 12h59
